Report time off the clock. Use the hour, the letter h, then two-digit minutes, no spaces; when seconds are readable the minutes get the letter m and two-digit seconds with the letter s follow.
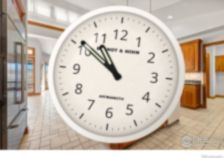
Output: 10h51
